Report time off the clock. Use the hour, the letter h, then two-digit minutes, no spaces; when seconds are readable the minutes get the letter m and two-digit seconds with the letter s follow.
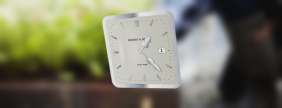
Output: 1h23
